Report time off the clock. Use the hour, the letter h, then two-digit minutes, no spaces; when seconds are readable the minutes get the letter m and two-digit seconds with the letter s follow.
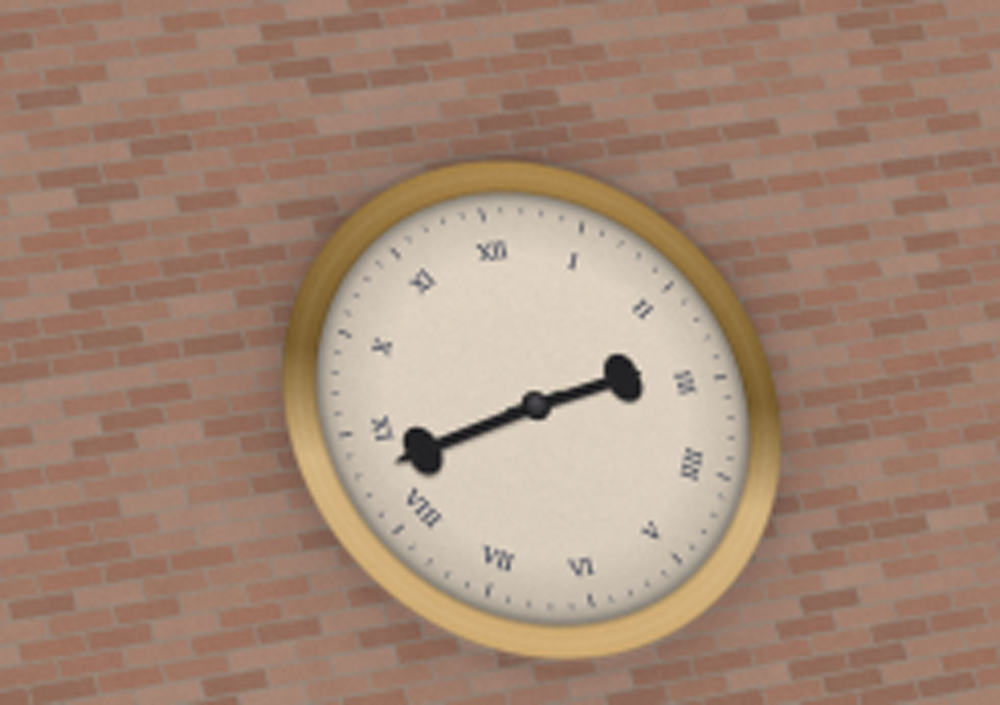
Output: 2h43
